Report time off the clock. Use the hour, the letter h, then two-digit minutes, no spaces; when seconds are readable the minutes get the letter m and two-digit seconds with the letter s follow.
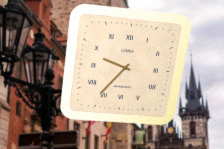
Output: 9h36
